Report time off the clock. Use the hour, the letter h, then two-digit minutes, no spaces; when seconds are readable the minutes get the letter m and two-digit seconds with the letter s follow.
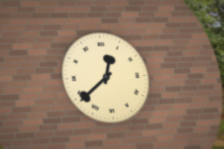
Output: 12h39
